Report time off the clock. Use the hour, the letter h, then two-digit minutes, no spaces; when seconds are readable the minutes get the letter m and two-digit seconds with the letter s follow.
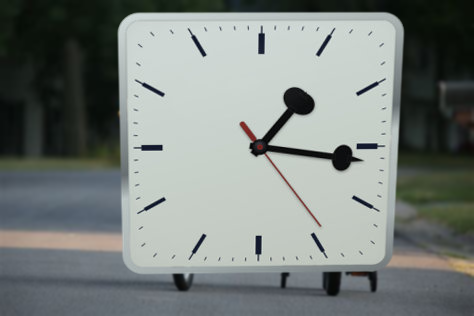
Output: 1h16m24s
